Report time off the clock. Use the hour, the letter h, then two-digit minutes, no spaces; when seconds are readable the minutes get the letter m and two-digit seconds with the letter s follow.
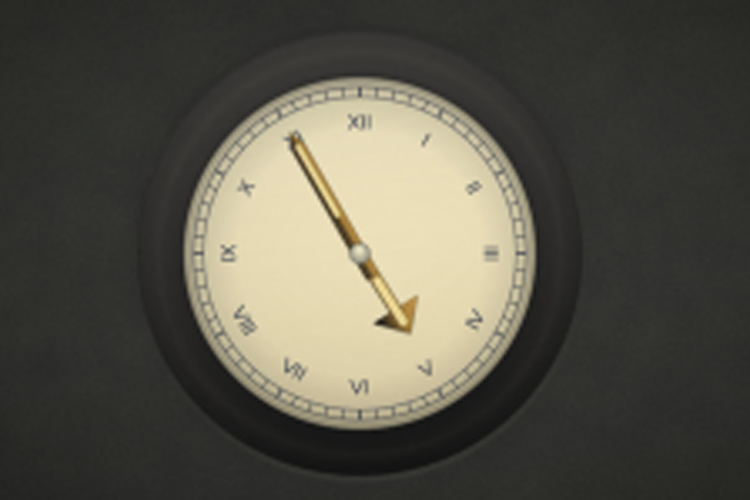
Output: 4h55
